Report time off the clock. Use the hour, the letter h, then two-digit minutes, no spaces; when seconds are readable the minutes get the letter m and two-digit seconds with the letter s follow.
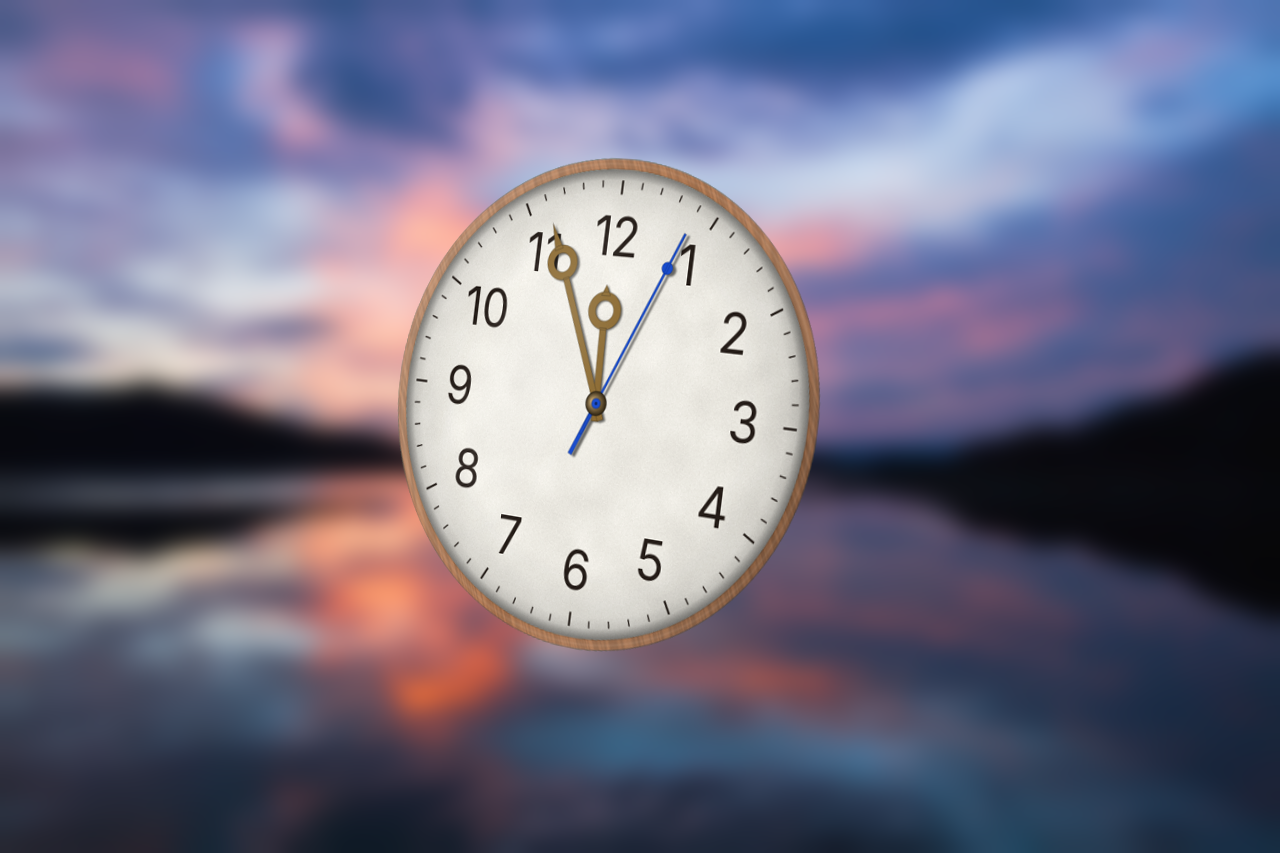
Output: 11h56m04s
